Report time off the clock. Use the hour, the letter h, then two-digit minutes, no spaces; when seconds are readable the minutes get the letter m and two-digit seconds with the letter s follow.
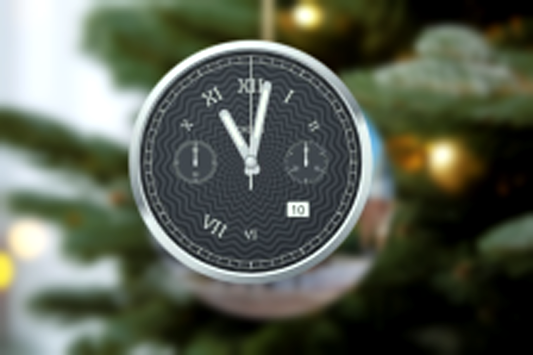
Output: 11h02
